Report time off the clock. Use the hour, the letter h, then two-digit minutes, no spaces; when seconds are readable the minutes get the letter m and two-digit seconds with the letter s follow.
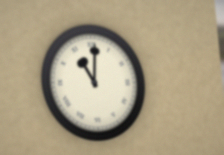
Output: 11h01
